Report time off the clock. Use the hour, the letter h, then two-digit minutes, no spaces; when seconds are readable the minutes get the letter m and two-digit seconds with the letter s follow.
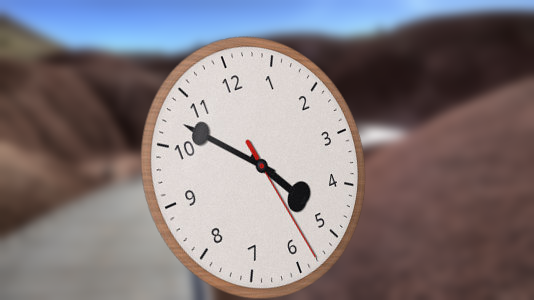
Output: 4h52m28s
